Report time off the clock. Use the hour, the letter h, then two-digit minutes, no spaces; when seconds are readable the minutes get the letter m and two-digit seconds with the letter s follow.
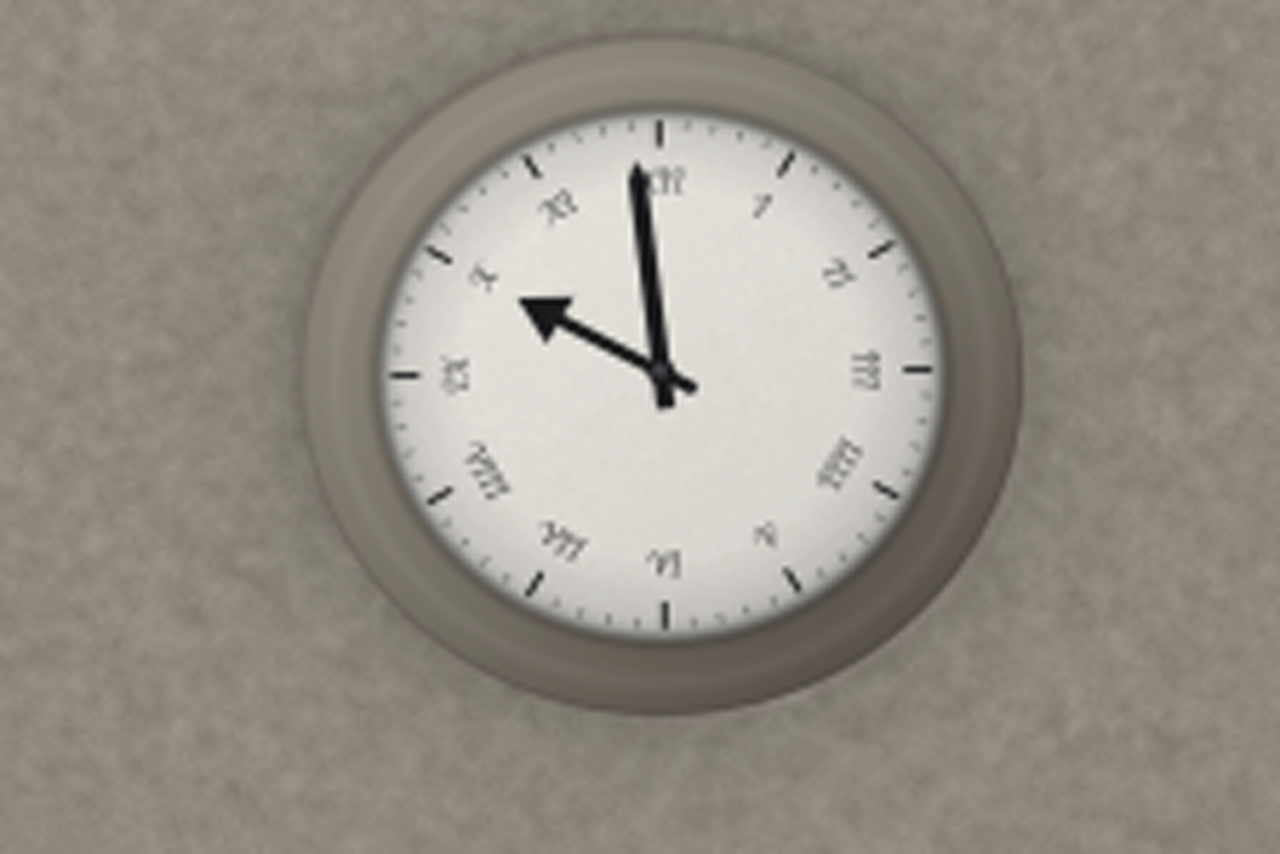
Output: 9h59
